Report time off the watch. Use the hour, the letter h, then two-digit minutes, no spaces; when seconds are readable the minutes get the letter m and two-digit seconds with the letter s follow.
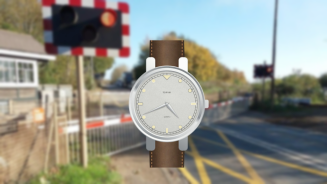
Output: 4h41
